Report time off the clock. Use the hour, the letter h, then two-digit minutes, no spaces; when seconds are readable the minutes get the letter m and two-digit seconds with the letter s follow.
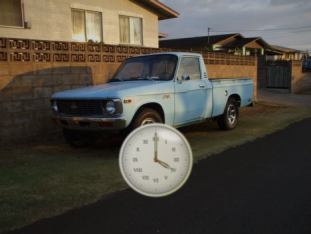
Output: 4h00
